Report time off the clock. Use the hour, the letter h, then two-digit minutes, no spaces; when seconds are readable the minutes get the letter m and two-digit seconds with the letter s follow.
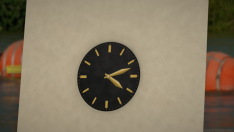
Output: 4h12
